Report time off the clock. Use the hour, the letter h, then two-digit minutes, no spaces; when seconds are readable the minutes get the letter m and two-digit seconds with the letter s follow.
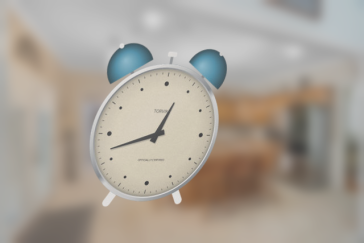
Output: 12h42
